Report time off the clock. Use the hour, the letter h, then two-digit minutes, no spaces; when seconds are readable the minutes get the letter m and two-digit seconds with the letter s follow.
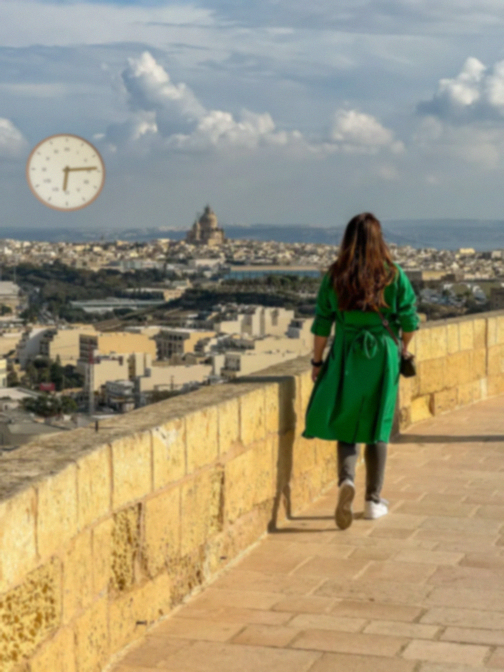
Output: 6h14
